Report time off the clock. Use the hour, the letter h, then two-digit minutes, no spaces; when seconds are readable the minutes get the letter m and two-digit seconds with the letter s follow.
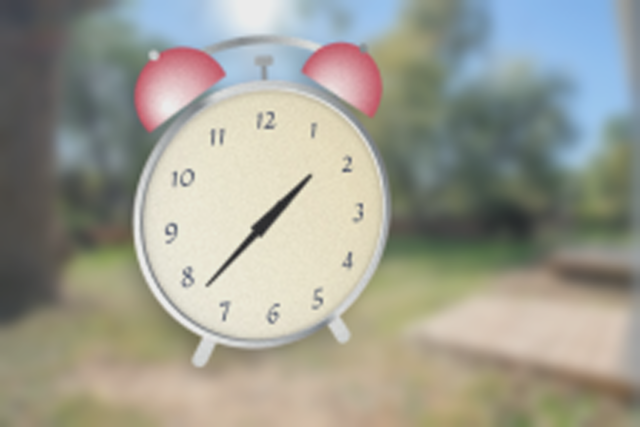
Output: 1h38
